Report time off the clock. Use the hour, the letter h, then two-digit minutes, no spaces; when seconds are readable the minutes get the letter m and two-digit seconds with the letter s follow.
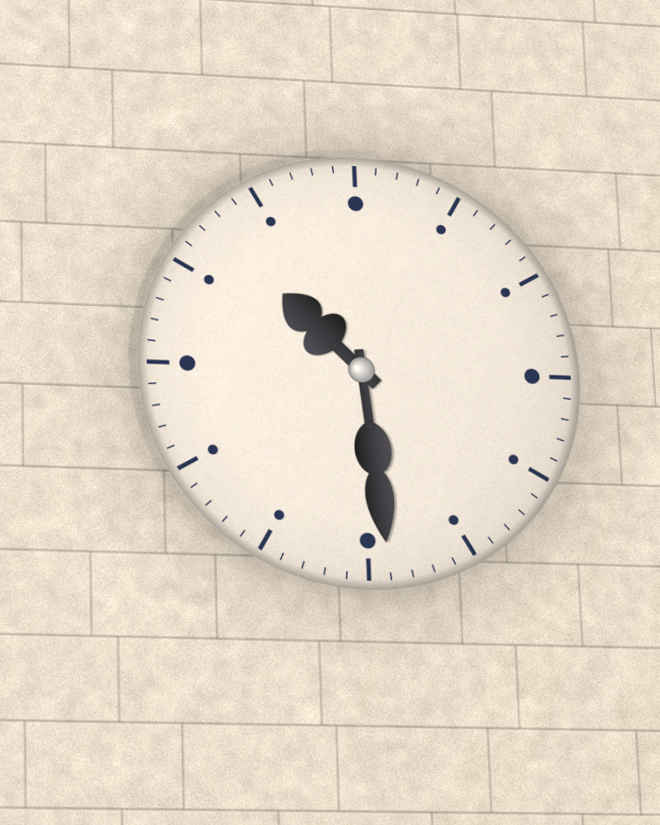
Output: 10h29
